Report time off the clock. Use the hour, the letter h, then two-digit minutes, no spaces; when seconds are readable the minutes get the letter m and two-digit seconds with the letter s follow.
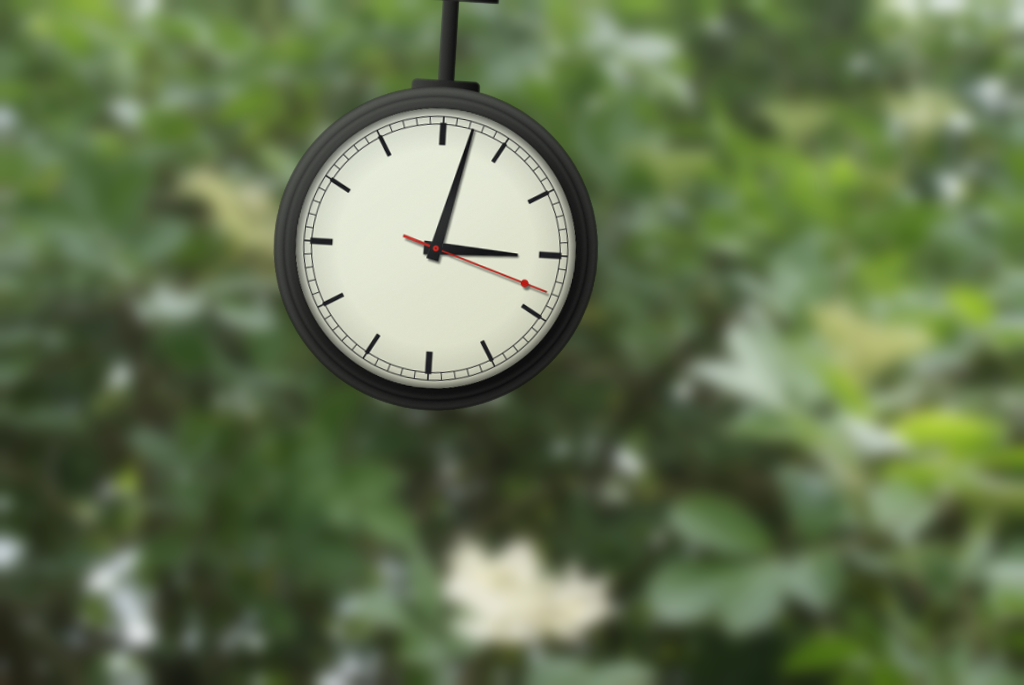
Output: 3h02m18s
